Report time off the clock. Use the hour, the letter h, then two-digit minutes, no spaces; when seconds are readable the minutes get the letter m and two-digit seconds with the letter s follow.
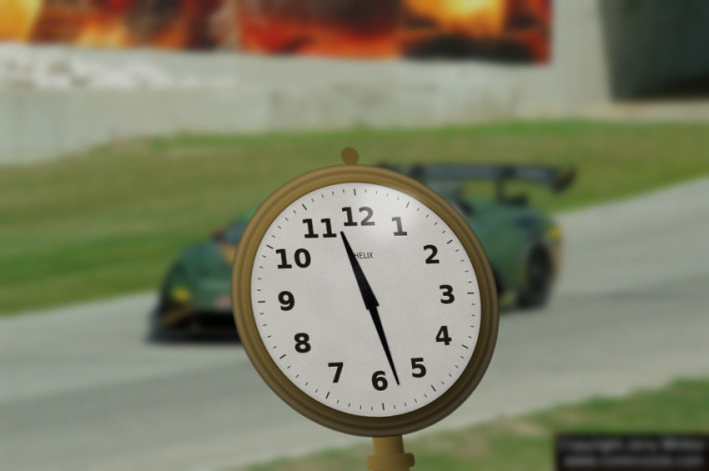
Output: 11h28
